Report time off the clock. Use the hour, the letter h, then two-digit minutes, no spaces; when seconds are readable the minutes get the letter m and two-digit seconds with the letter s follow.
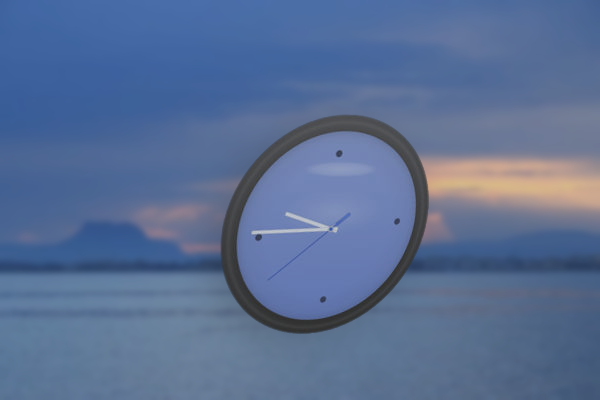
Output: 9h45m39s
